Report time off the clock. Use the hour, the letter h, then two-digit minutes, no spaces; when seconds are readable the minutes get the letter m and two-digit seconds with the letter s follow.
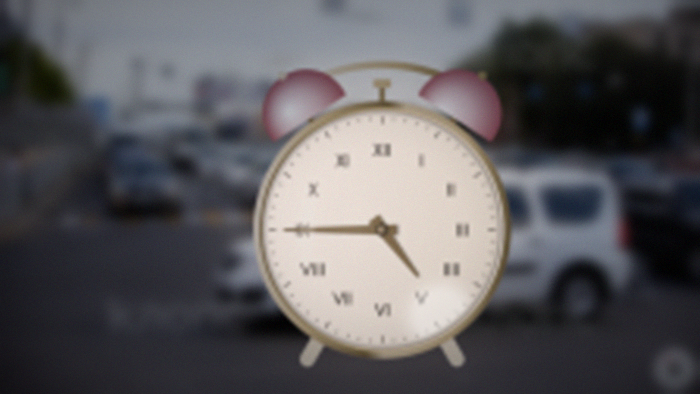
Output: 4h45
